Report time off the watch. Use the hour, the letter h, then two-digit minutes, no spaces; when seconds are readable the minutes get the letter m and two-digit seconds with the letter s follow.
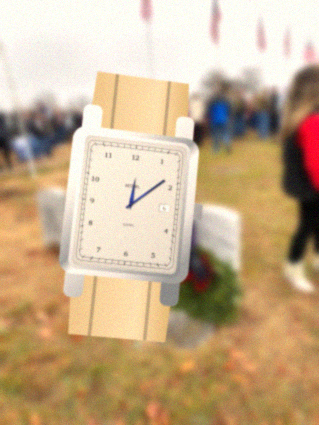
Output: 12h08
